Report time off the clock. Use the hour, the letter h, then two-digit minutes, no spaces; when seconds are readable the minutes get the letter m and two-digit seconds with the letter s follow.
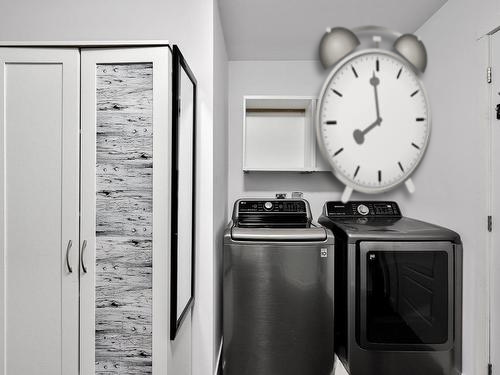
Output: 7h59
